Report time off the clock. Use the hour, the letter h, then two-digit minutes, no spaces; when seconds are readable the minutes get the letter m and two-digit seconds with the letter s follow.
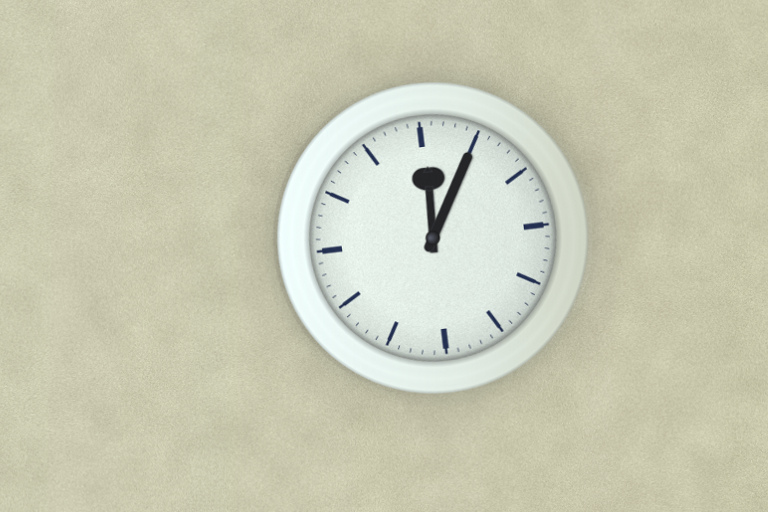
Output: 12h05
